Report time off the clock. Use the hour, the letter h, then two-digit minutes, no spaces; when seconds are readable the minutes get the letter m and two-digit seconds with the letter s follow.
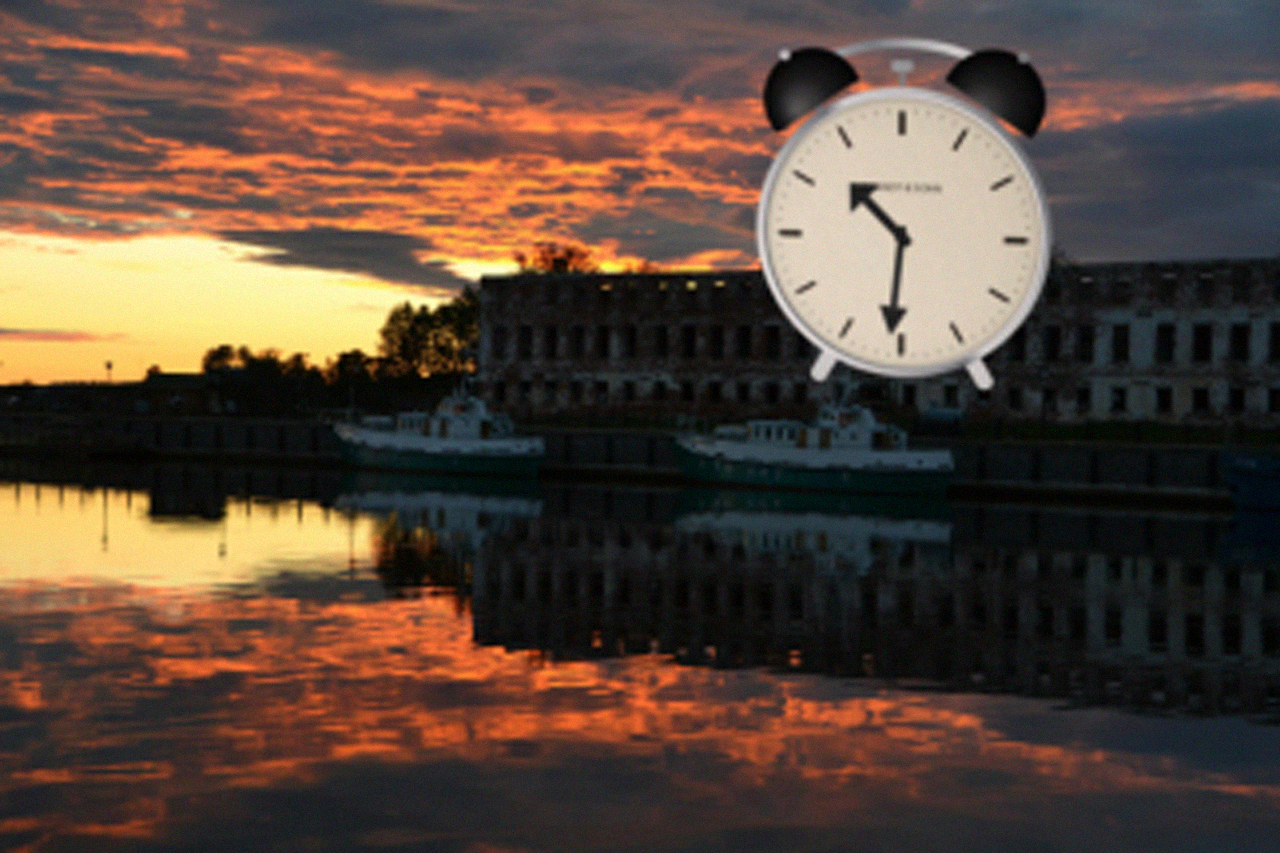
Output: 10h31
